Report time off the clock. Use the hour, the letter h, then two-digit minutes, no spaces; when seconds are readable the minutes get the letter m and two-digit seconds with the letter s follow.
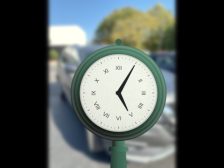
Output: 5h05
